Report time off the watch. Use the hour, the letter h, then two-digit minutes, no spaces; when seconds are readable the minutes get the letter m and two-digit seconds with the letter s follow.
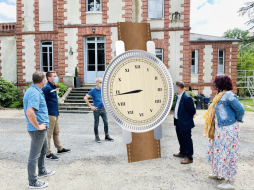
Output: 8h44
